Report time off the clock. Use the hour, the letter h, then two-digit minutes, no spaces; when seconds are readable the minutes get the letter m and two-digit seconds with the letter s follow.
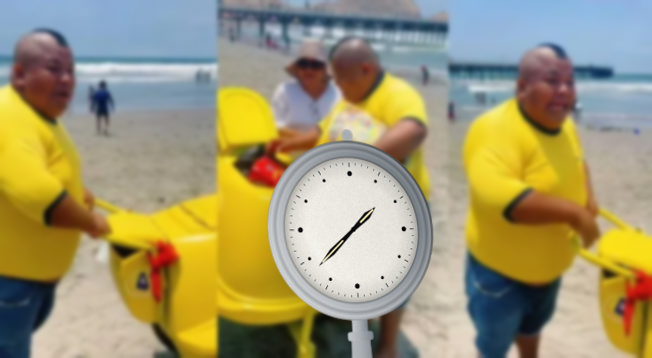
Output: 1h38
